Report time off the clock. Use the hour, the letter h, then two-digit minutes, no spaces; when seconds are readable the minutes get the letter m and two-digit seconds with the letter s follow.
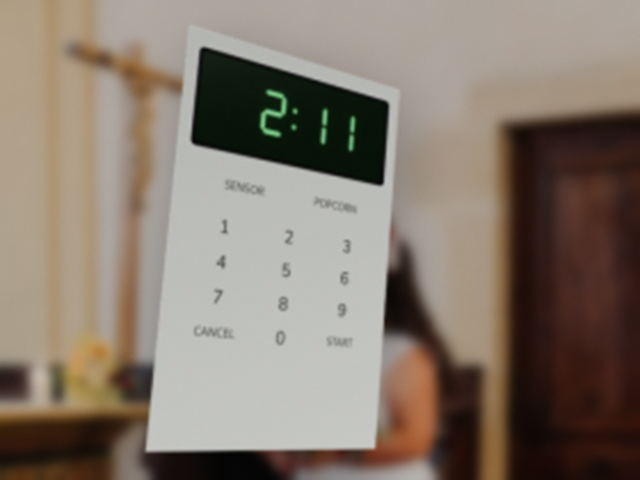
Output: 2h11
